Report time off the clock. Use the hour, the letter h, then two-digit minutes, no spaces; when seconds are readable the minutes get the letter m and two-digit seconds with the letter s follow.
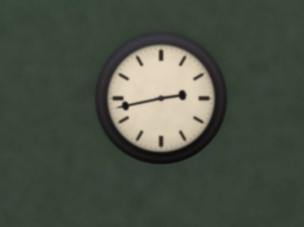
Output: 2h43
